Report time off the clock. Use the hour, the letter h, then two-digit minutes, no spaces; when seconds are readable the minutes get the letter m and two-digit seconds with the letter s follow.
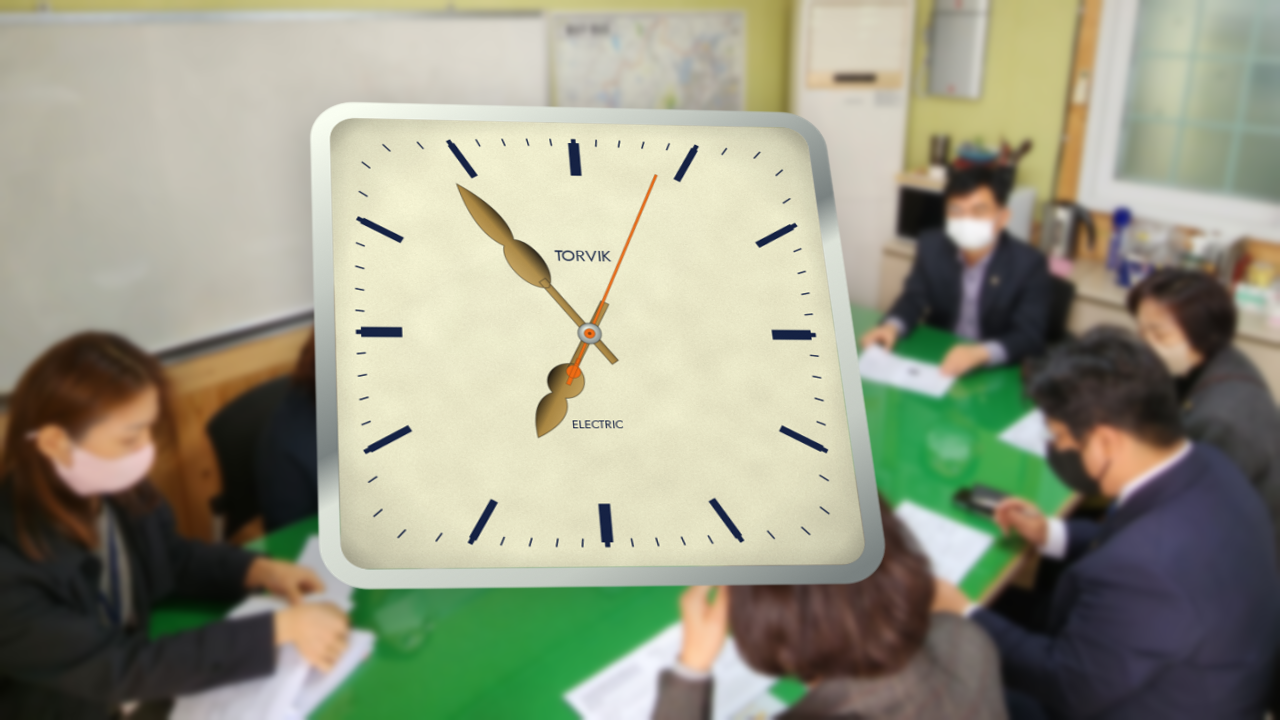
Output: 6h54m04s
